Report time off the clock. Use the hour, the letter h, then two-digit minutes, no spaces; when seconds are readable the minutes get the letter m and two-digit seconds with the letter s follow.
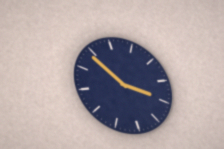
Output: 3h54
